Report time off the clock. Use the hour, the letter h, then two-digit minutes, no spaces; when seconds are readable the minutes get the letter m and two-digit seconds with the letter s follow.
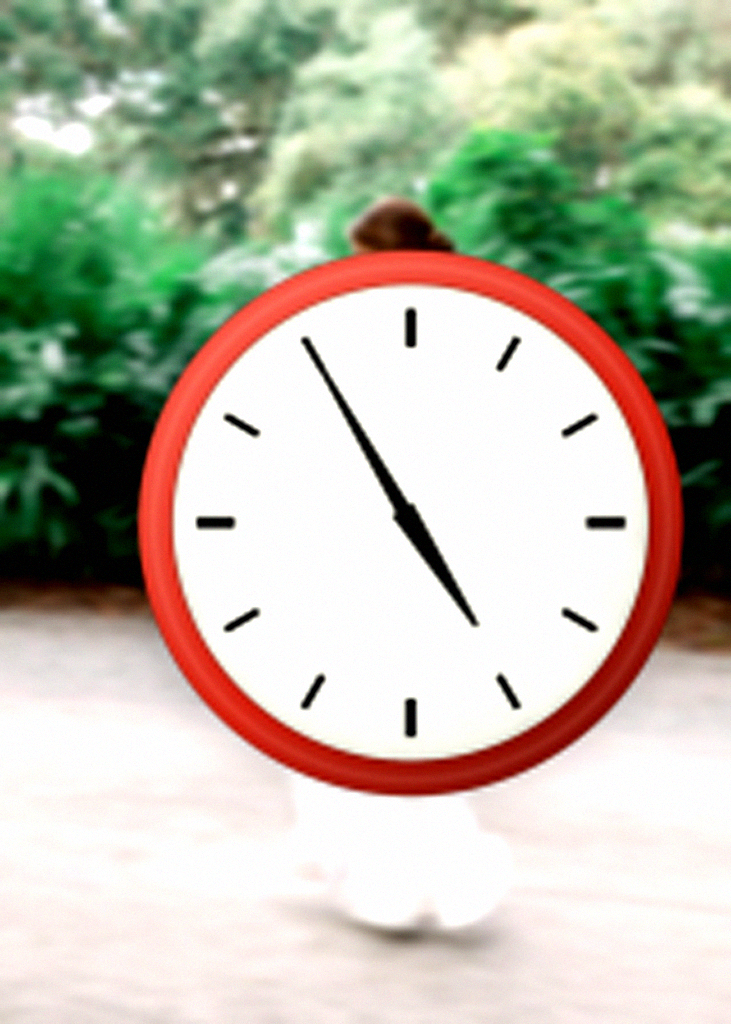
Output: 4h55
